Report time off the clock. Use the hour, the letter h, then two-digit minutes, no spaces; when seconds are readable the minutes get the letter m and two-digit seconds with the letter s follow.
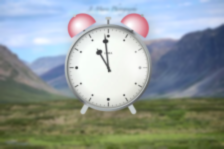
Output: 10h59
